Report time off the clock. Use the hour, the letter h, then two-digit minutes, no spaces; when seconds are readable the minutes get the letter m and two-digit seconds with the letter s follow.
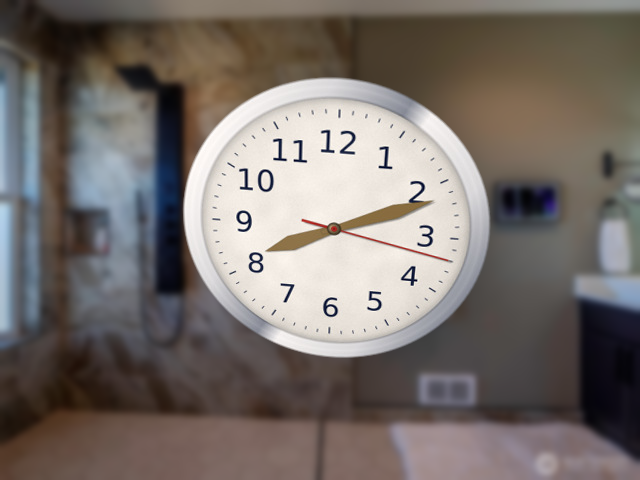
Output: 8h11m17s
